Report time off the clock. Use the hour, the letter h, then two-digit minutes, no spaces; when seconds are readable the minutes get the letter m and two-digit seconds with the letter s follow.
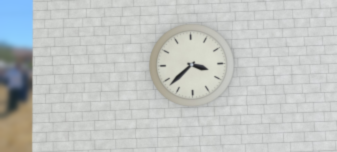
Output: 3h38
